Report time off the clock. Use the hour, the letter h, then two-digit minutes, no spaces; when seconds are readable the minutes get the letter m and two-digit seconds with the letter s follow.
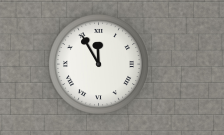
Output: 11h55
